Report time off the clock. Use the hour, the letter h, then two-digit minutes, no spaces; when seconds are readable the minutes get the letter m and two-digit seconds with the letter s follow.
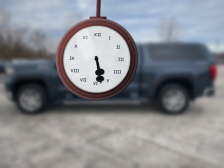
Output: 5h28
